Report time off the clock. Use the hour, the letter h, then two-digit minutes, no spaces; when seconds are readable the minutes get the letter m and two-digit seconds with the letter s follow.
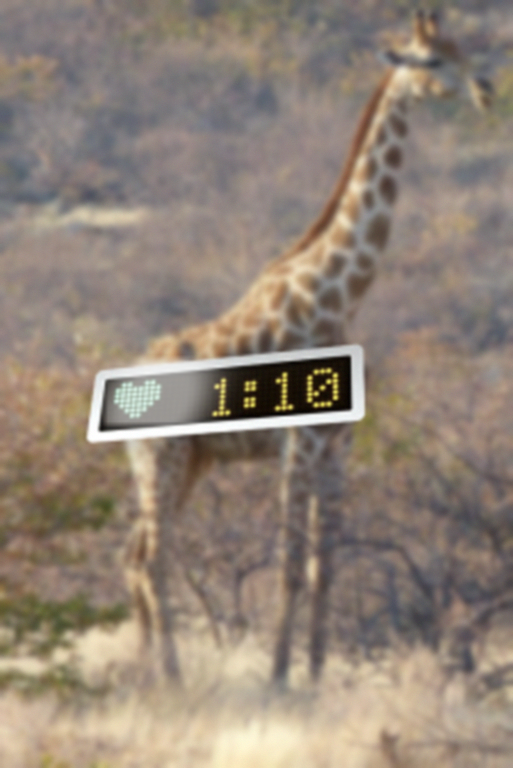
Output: 1h10
